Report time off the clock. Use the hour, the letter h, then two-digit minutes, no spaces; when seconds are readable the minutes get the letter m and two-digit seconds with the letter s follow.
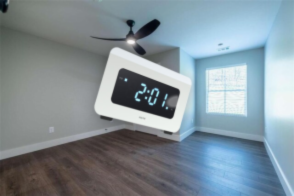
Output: 2h01
